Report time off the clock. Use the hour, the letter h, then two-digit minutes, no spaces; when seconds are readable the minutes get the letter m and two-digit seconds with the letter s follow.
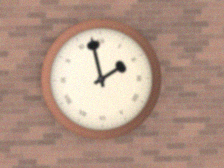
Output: 1h58
